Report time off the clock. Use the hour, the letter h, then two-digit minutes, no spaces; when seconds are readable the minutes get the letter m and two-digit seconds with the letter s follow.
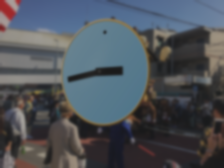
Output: 2h42
